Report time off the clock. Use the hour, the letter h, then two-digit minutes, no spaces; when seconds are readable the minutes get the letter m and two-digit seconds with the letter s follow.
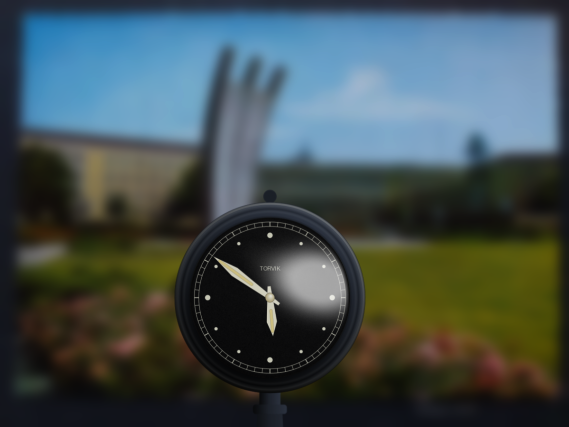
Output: 5h51
